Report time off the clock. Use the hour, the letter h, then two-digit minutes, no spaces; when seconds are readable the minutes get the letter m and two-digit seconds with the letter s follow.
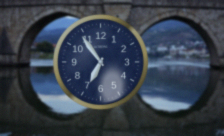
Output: 6h54
